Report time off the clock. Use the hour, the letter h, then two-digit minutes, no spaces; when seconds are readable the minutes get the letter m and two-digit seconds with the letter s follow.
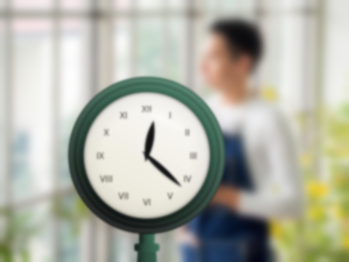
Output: 12h22
